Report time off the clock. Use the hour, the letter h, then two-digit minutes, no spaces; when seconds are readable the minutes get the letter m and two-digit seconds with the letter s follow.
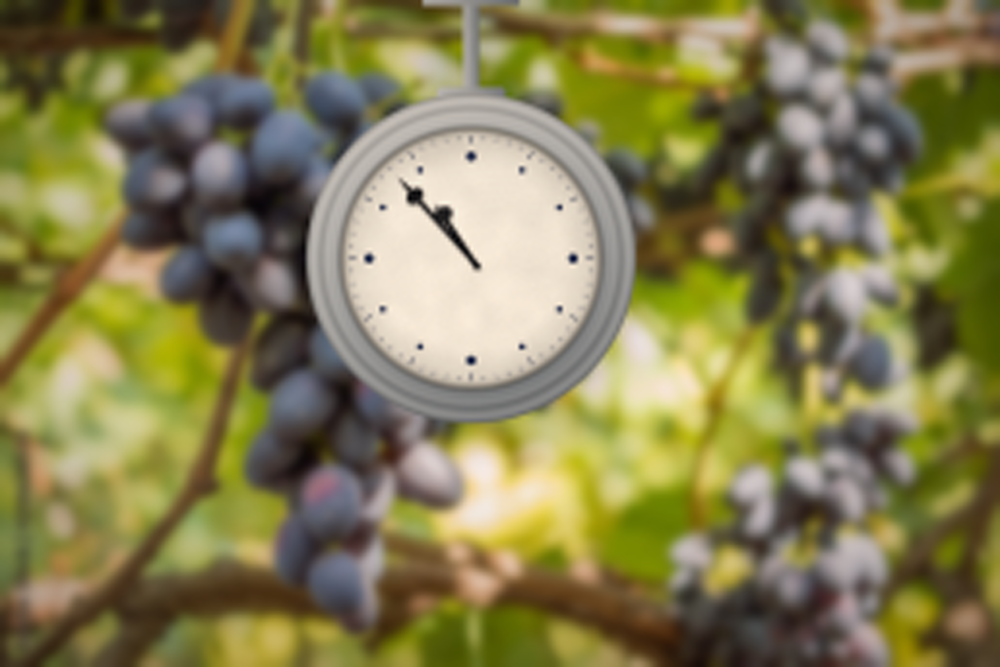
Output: 10h53
